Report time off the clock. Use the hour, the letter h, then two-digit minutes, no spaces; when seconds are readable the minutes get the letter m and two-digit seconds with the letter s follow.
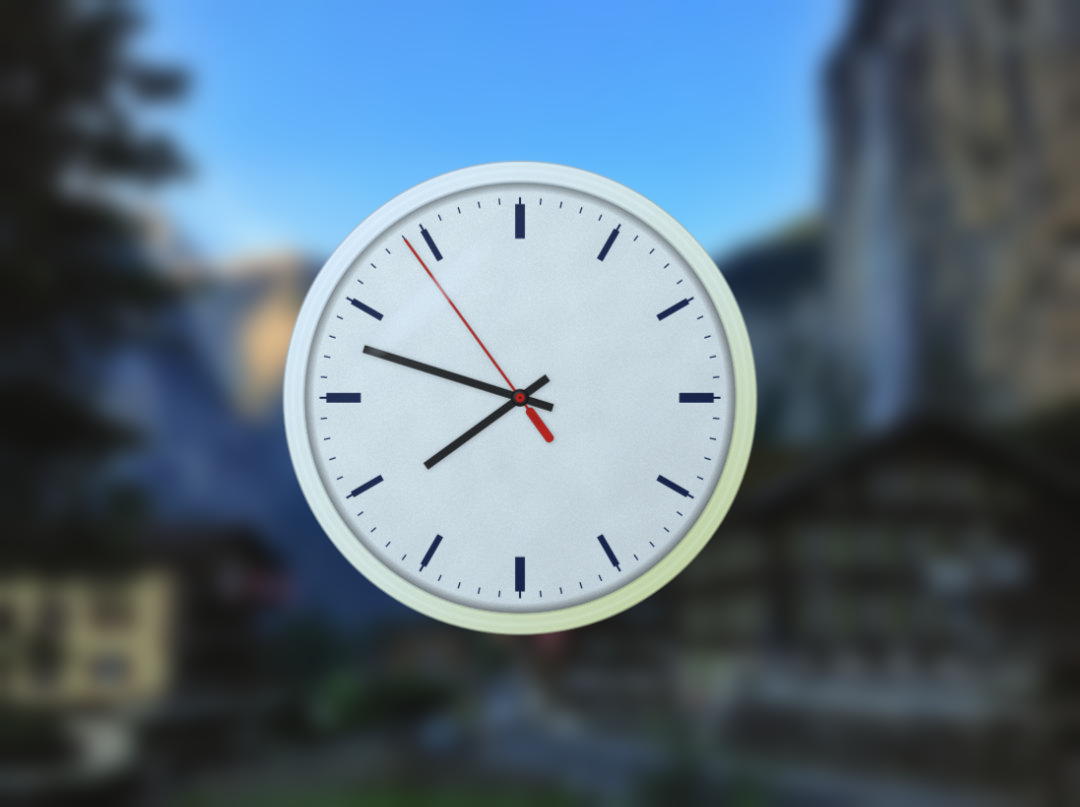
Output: 7h47m54s
